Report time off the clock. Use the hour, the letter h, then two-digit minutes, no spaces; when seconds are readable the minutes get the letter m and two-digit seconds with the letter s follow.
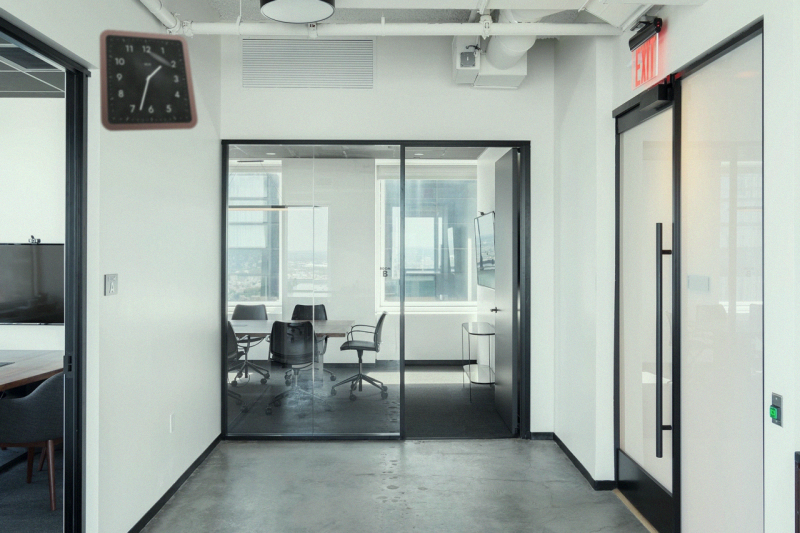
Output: 1h33
